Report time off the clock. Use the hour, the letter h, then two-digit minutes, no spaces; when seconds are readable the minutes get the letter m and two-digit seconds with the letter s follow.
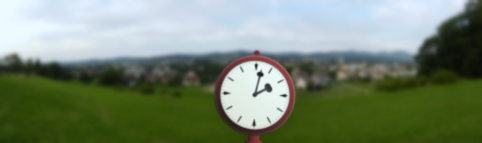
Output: 2h02
